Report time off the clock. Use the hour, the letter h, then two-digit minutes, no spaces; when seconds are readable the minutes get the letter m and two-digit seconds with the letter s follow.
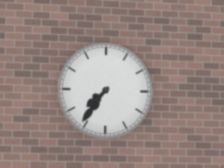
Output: 7h36
